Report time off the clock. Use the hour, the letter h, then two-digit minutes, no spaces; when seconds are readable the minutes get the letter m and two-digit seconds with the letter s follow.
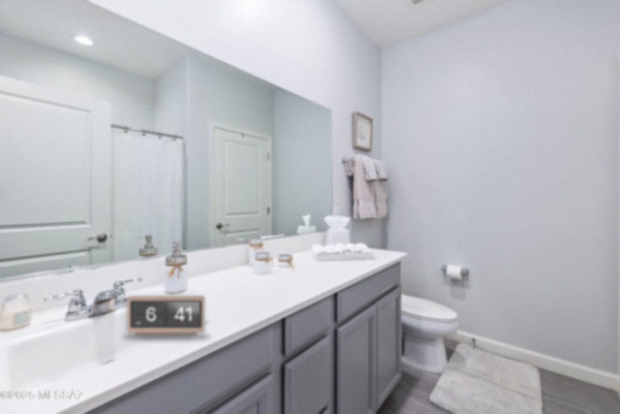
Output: 6h41
